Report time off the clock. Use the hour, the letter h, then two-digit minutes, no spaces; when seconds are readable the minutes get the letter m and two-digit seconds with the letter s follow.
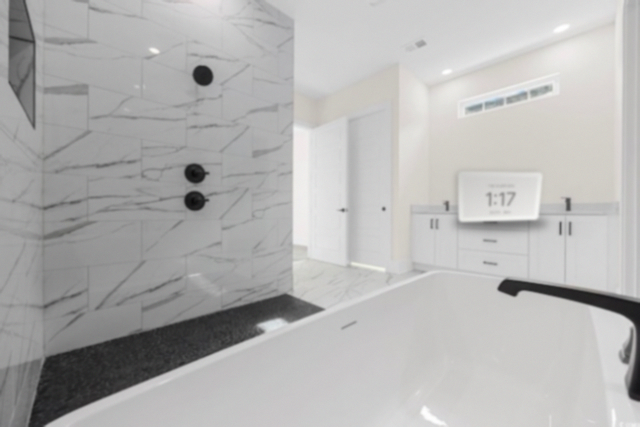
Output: 1h17
